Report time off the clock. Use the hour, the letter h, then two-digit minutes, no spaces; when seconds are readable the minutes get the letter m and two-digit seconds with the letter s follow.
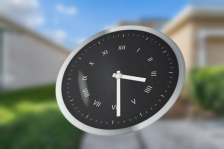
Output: 3h29
